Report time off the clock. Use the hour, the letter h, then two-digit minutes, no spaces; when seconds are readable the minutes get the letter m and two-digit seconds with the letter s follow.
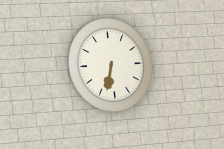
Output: 6h33
